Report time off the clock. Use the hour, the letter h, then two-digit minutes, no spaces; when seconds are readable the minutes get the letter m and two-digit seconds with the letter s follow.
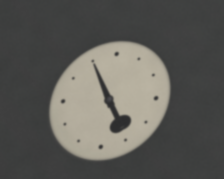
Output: 4h55
